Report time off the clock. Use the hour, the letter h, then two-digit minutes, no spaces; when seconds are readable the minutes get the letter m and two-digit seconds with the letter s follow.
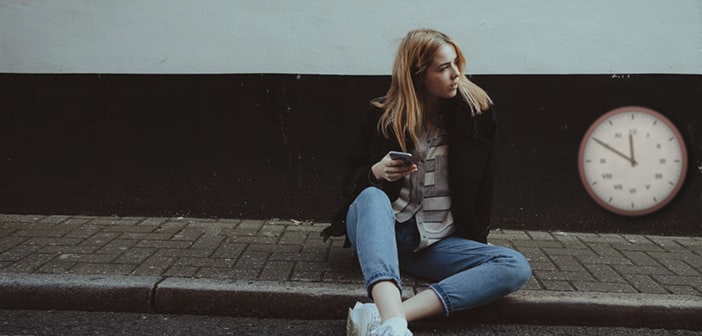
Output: 11h50
